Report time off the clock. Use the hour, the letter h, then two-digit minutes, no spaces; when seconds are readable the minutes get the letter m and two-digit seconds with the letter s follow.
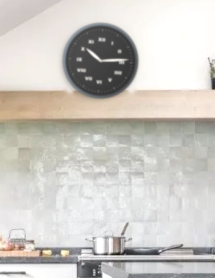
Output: 10h14
